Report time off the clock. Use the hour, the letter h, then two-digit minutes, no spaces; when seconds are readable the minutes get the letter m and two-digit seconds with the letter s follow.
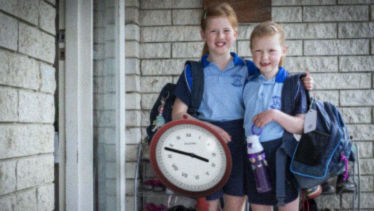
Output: 3h48
